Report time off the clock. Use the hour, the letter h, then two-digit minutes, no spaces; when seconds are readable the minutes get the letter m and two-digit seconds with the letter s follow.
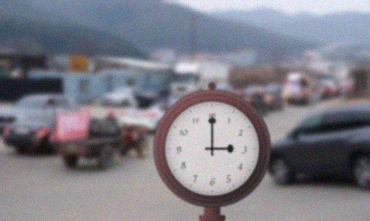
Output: 3h00
